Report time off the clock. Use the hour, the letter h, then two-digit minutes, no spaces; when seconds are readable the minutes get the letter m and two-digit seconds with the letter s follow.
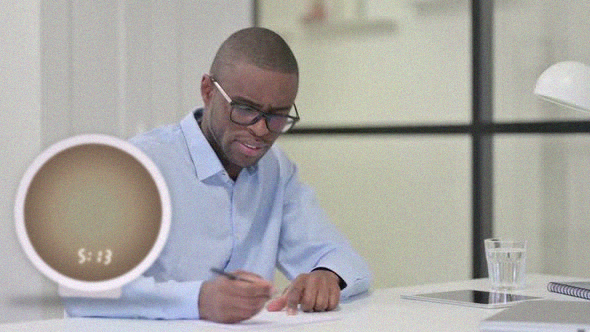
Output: 5h13
